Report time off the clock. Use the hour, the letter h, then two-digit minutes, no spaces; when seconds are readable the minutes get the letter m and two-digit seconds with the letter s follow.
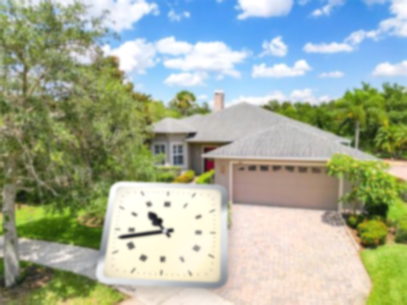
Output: 10h43
